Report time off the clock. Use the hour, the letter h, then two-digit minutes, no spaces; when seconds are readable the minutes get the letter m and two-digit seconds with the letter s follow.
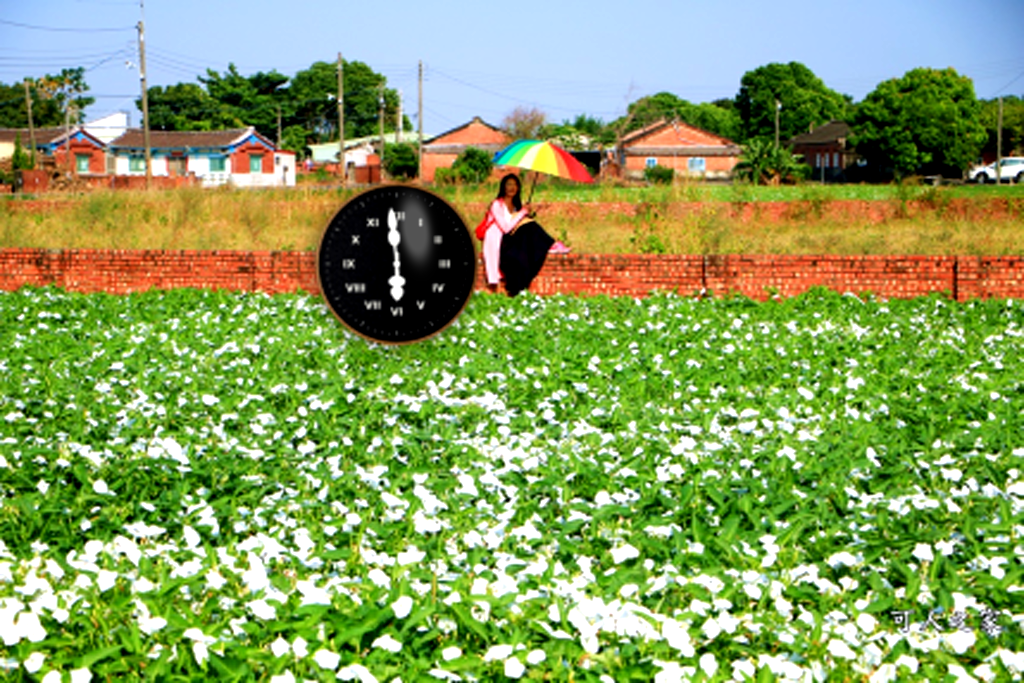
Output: 5h59
